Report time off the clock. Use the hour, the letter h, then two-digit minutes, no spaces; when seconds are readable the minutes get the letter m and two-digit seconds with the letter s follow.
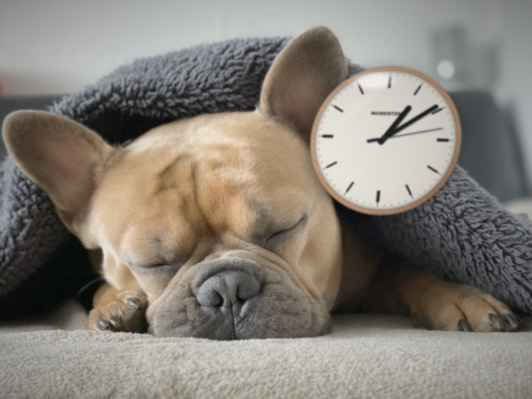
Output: 1h09m13s
